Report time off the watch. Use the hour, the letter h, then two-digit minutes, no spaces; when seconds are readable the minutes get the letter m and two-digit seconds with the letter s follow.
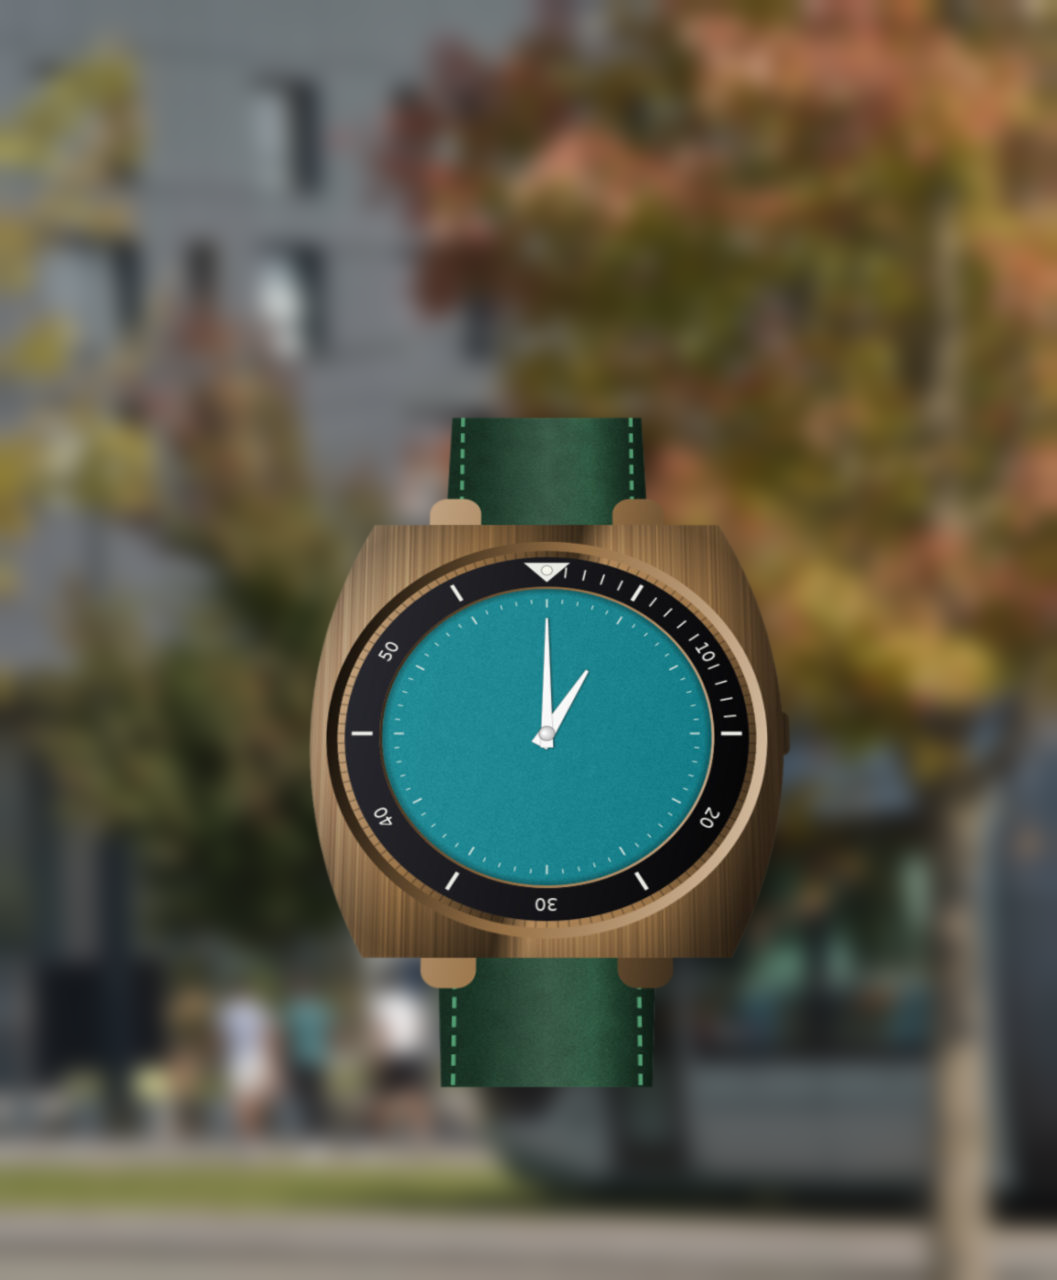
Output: 1h00
